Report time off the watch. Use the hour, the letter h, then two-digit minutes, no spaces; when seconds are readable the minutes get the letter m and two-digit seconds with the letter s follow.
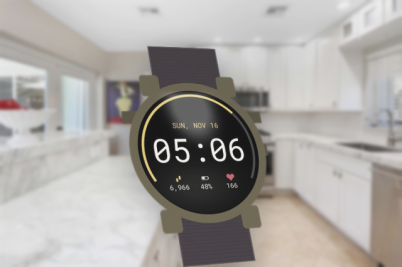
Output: 5h06
